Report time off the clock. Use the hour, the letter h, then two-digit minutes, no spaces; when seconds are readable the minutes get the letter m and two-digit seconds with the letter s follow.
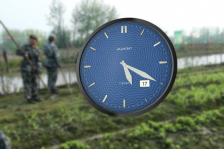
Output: 5h20
